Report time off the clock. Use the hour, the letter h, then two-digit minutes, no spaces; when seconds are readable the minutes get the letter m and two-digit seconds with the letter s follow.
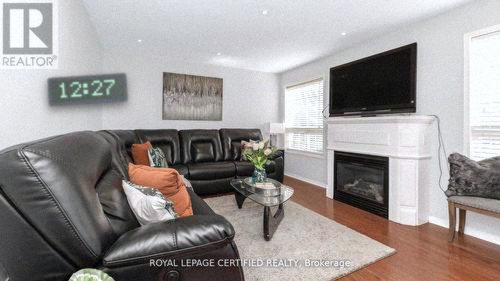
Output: 12h27
